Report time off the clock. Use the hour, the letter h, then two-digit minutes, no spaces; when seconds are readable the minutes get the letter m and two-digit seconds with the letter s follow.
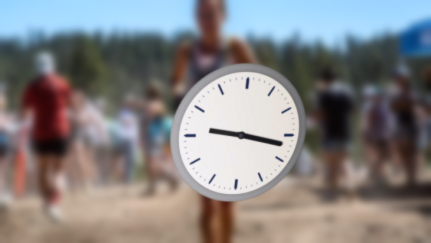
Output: 9h17
